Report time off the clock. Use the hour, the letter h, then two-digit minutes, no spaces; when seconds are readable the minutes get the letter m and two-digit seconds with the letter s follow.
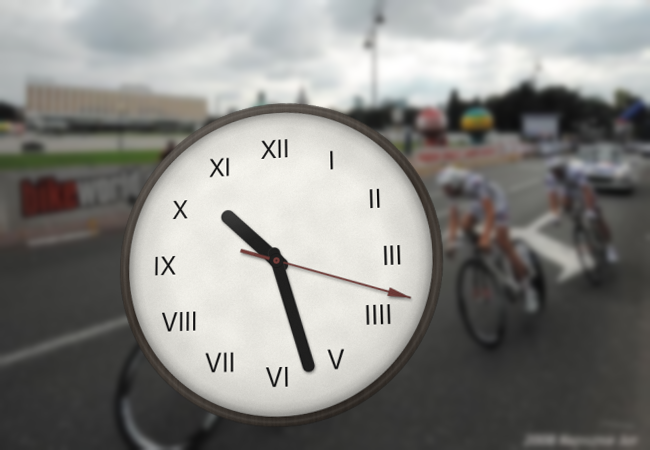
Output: 10h27m18s
